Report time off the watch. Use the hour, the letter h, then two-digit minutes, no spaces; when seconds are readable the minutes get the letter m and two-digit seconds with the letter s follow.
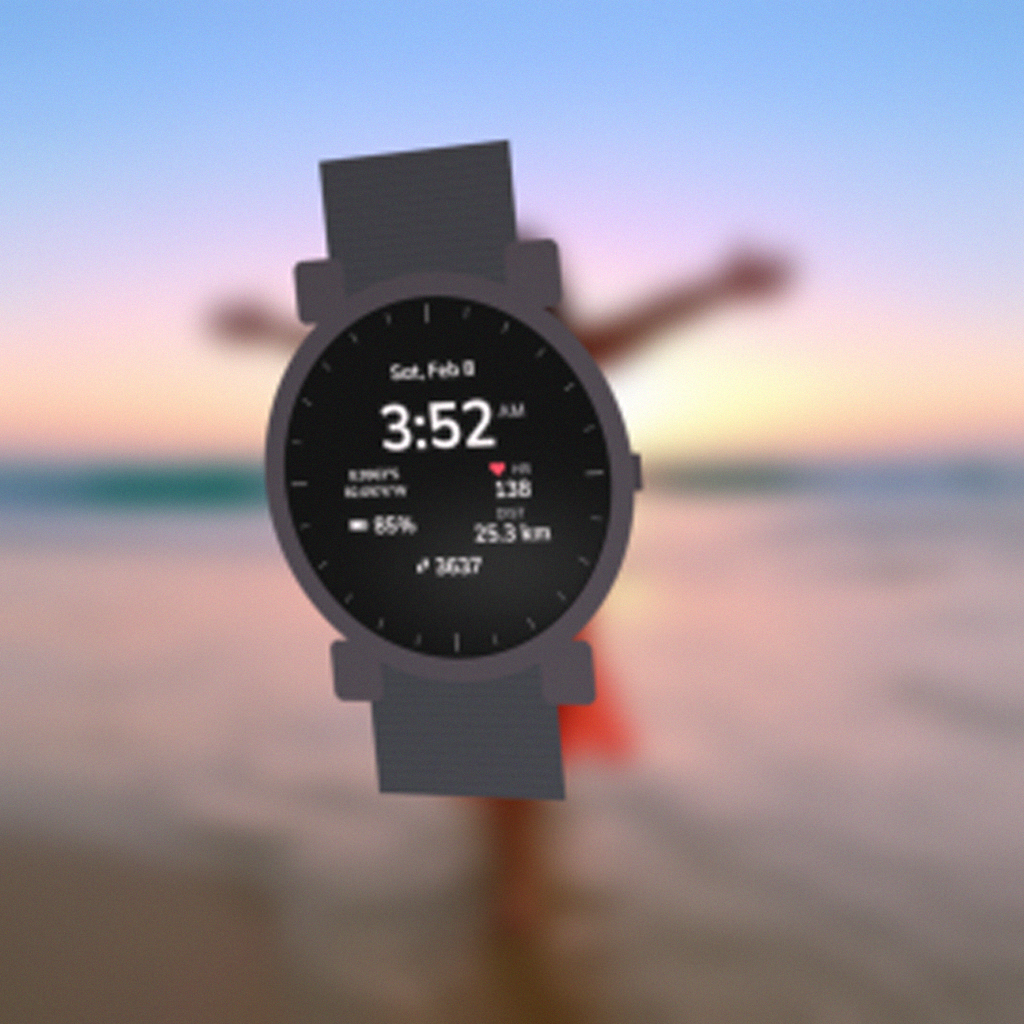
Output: 3h52
